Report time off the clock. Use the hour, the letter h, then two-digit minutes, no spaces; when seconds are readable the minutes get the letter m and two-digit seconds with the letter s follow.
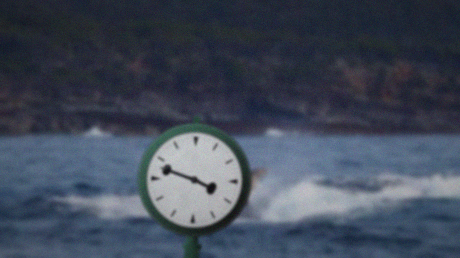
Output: 3h48
